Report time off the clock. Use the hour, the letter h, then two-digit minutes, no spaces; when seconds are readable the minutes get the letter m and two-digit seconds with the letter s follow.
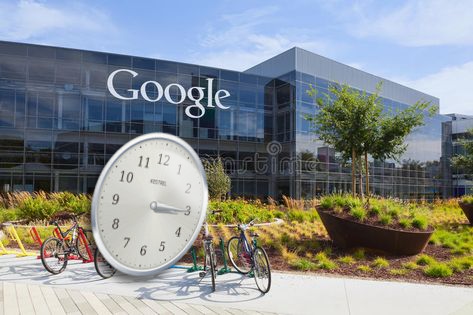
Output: 3h15
